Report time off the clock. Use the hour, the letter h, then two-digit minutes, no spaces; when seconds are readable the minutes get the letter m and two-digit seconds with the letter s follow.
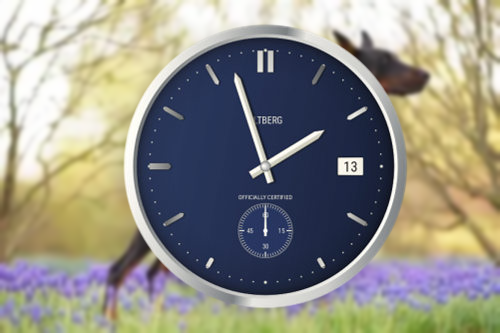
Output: 1h57
